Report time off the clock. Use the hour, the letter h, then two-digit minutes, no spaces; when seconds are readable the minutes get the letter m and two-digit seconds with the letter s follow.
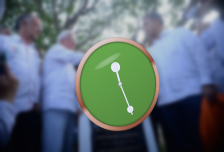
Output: 11h26
